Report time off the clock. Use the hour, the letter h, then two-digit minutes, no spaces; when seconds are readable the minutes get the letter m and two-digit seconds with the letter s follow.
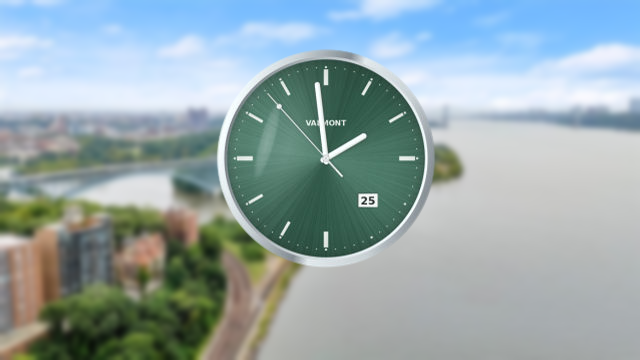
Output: 1h58m53s
